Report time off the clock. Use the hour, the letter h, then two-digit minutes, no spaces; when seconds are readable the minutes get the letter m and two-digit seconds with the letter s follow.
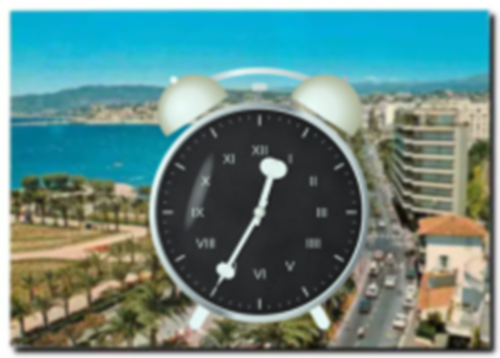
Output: 12h35
